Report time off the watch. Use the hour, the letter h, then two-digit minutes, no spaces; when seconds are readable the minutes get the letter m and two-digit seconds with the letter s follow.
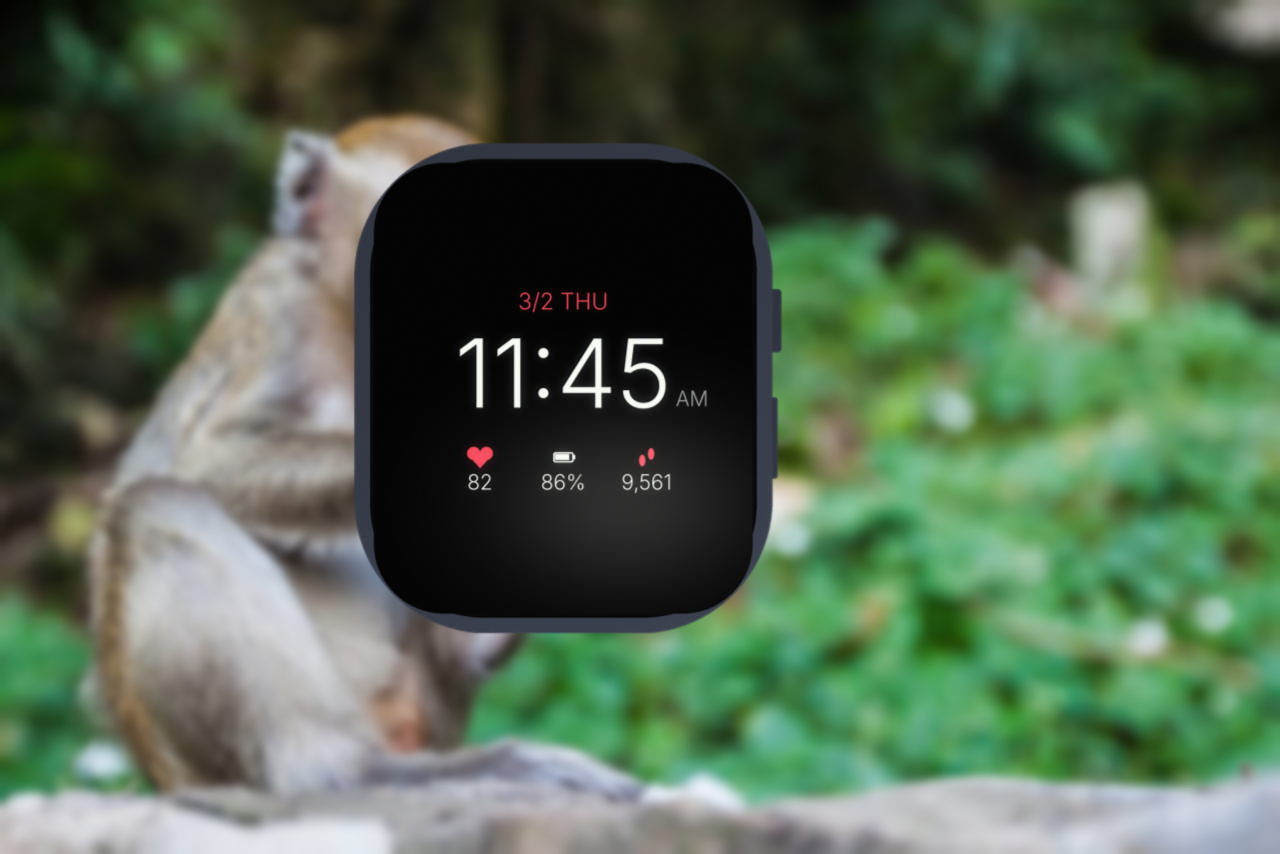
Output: 11h45
